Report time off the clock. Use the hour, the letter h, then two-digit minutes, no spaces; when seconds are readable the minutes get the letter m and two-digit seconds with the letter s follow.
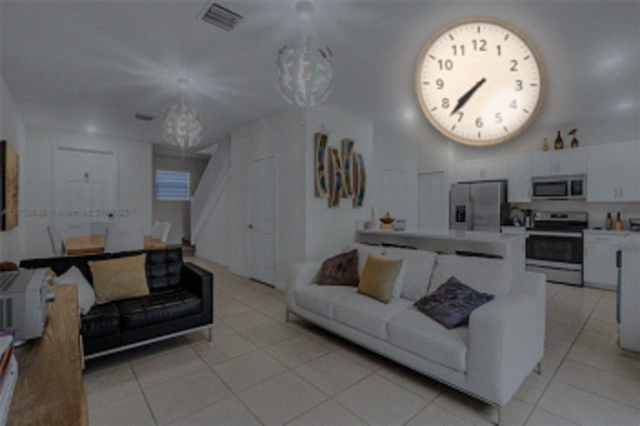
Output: 7h37
